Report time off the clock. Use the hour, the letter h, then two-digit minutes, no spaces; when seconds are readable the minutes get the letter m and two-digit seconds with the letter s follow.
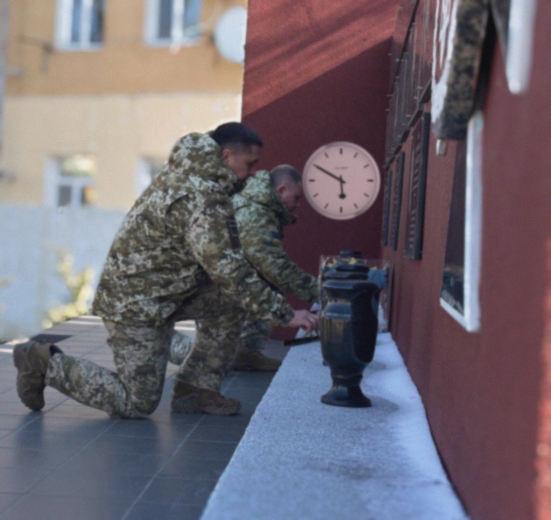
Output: 5h50
